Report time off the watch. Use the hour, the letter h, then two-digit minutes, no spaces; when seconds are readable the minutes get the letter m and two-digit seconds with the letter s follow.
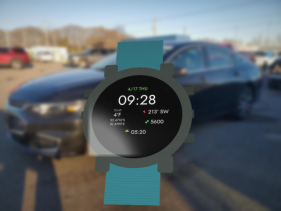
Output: 9h28
